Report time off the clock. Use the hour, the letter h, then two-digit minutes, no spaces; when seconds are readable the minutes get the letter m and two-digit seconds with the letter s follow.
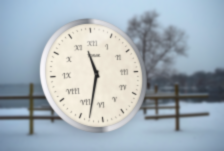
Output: 11h33
